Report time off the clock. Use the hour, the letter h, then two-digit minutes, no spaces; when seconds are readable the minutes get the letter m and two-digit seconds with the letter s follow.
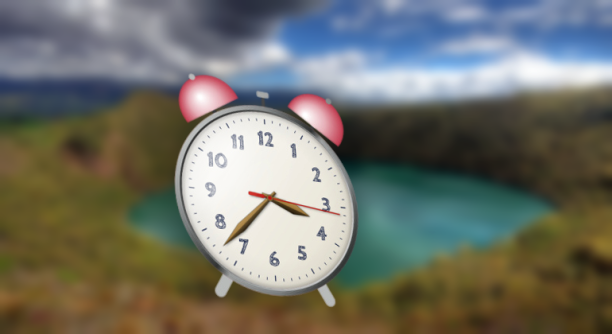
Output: 3h37m16s
